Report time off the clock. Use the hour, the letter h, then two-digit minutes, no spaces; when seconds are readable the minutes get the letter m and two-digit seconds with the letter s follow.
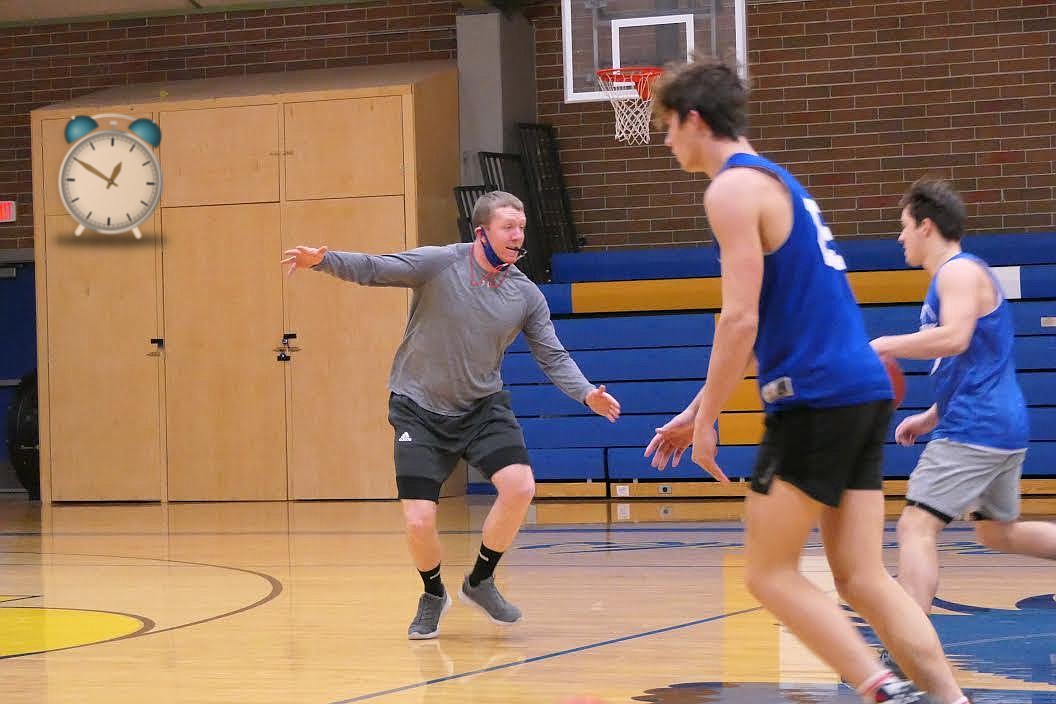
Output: 12h50
